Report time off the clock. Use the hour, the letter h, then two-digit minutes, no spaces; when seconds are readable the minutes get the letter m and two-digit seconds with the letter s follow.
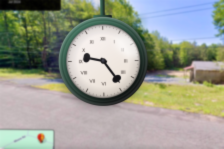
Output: 9h24
